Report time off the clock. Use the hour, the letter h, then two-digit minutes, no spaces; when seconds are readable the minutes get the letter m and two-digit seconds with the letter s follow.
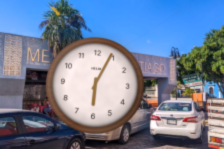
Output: 6h04
